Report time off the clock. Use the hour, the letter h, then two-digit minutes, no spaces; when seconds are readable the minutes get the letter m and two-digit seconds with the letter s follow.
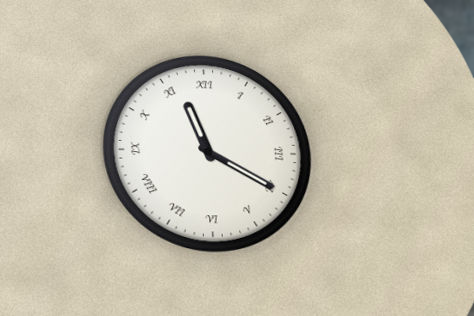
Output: 11h20
